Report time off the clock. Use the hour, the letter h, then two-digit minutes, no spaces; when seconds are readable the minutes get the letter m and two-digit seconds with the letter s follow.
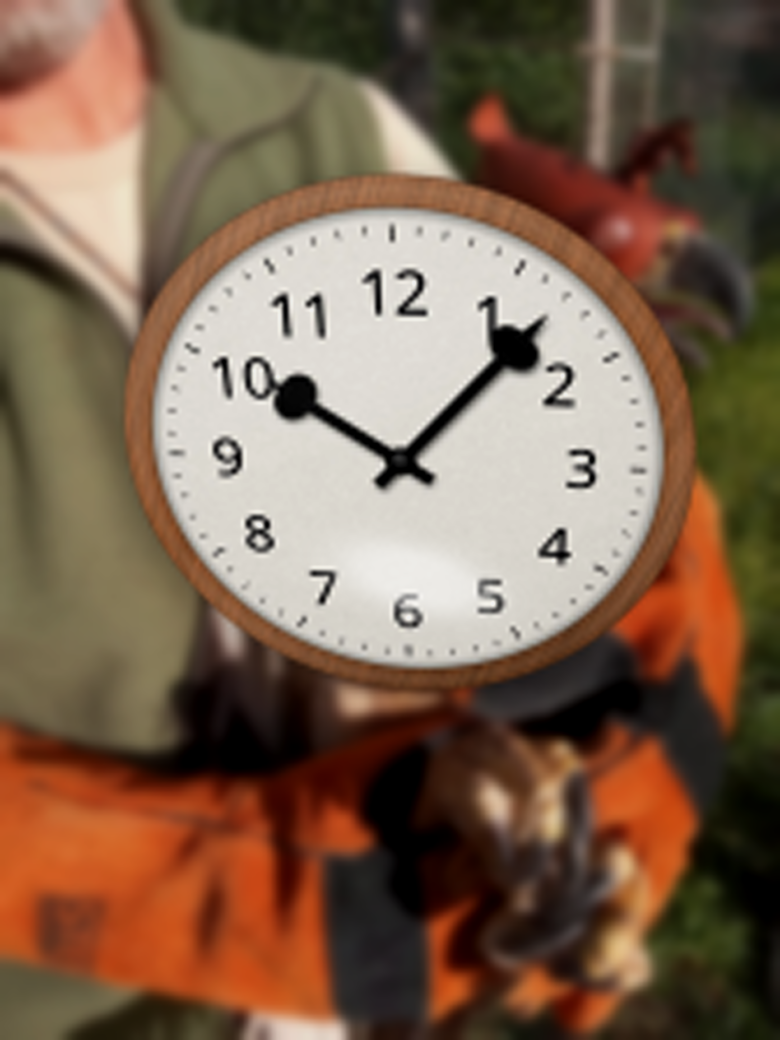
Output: 10h07
